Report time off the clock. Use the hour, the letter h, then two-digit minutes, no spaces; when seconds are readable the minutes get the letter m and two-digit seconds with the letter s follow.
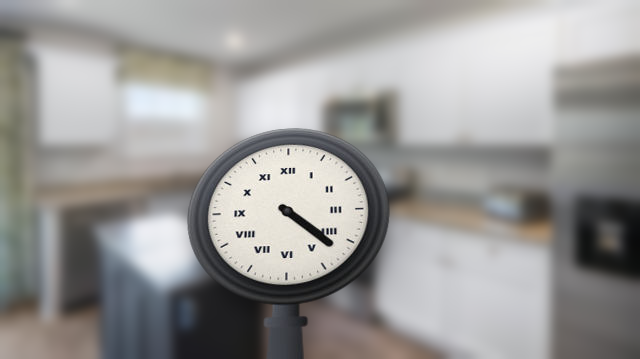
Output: 4h22
